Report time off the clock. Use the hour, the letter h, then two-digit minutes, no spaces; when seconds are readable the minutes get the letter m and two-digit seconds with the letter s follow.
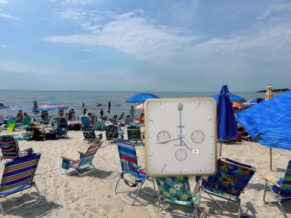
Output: 4h43
